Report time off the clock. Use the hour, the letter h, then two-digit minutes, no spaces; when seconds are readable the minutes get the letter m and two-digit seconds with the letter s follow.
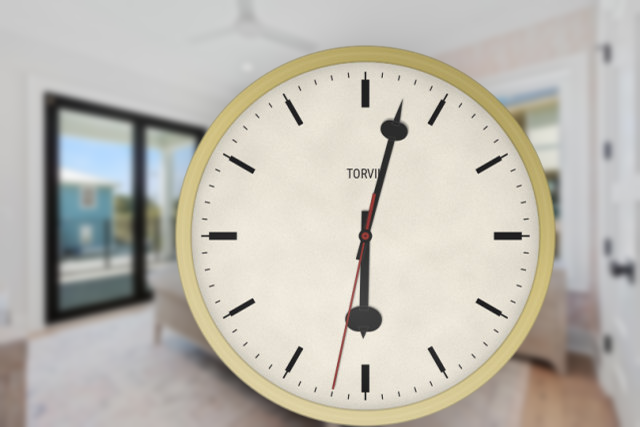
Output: 6h02m32s
